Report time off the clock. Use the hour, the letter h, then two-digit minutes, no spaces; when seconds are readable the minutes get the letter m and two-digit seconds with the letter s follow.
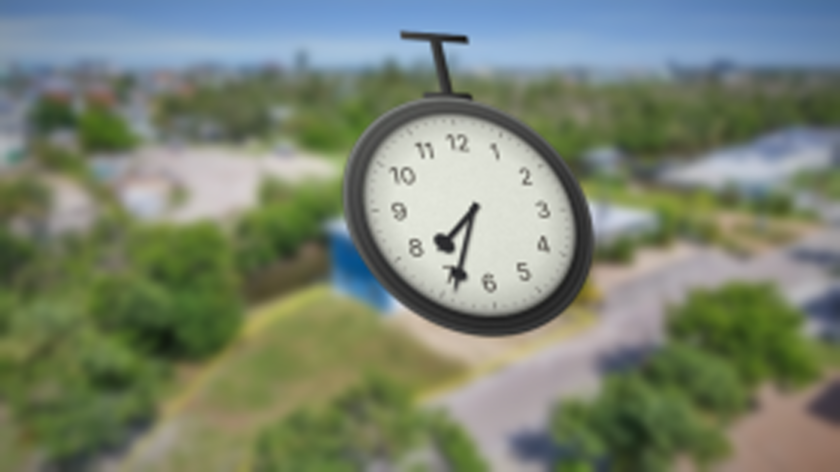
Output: 7h34
